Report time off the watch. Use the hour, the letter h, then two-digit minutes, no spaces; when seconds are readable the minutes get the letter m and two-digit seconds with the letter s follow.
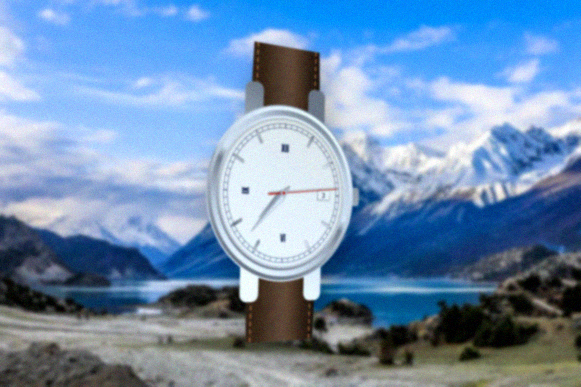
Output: 7h37m14s
